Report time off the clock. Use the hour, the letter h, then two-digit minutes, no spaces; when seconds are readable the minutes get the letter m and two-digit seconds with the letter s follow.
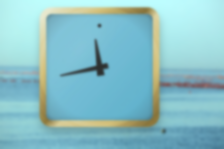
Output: 11h43
